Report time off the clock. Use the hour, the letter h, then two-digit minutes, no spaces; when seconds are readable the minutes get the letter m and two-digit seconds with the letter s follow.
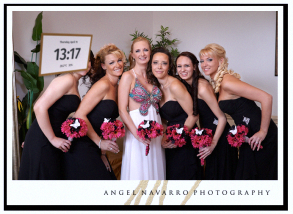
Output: 13h17
